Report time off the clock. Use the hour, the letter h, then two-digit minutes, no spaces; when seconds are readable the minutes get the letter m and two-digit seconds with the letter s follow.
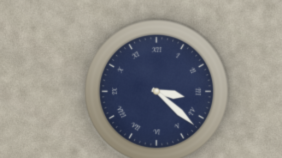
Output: 3h22
